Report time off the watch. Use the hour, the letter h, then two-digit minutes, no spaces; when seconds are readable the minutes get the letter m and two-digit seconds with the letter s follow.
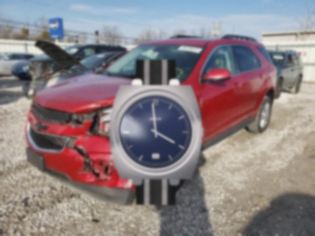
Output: 3h59
